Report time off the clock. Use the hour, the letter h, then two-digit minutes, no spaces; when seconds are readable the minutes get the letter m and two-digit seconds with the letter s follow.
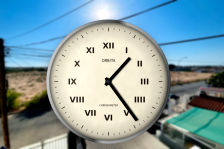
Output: 1h24
